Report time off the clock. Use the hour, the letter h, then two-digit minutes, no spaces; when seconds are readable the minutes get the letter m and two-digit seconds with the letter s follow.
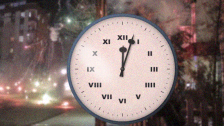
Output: 12h03
